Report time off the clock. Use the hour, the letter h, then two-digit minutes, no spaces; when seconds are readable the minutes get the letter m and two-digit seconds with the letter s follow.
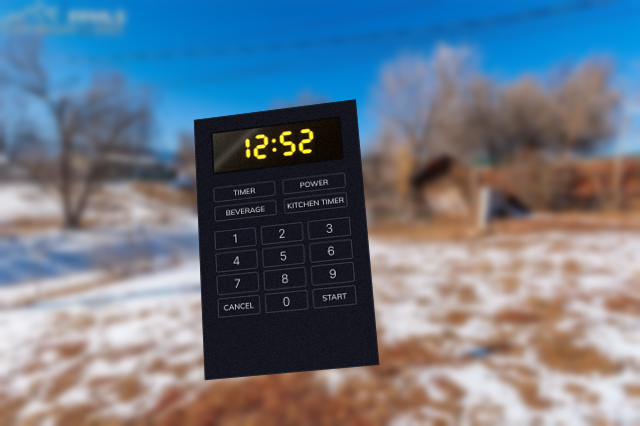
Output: 12h52
